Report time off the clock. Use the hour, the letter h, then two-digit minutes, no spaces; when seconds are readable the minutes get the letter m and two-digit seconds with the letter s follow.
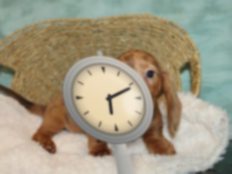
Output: 6h11
